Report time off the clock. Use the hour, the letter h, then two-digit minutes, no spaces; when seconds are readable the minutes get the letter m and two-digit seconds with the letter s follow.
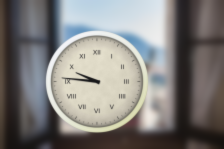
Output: 9h46
